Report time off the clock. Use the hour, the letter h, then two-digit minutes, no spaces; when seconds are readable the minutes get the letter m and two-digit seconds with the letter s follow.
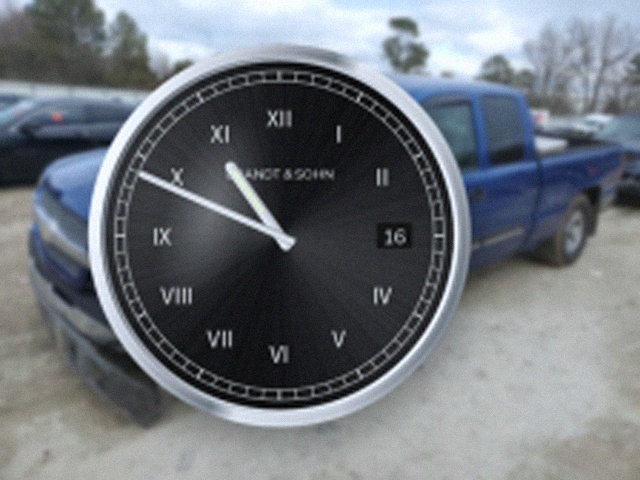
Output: 10h49
